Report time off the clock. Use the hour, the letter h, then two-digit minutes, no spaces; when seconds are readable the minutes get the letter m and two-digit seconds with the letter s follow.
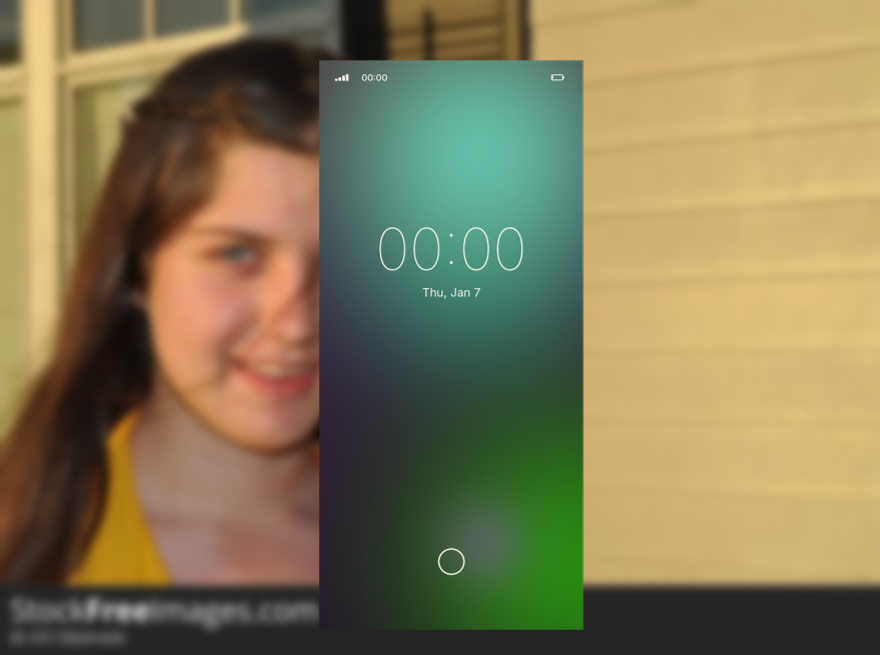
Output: 0h00
